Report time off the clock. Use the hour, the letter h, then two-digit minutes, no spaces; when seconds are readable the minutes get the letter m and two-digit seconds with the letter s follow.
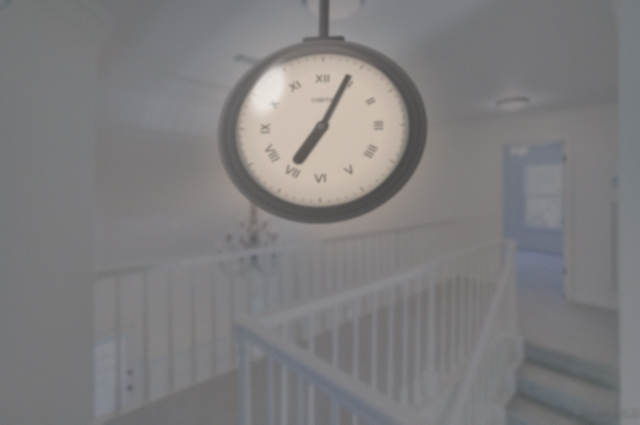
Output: 7h04
